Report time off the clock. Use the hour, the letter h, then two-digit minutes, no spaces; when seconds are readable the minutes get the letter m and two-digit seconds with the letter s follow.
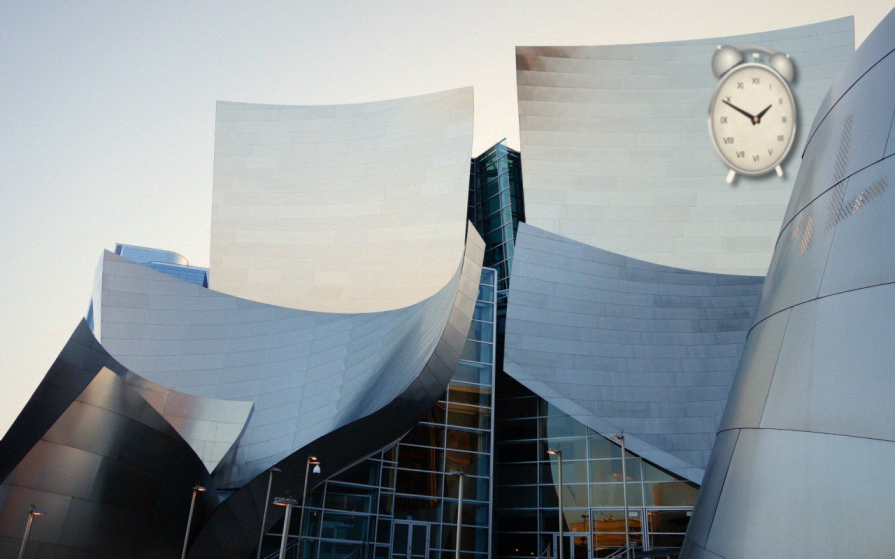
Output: 1h49
